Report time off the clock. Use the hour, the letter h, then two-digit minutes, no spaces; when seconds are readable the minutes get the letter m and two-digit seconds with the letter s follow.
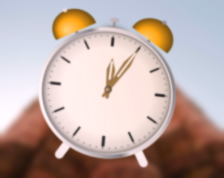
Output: 12h05
